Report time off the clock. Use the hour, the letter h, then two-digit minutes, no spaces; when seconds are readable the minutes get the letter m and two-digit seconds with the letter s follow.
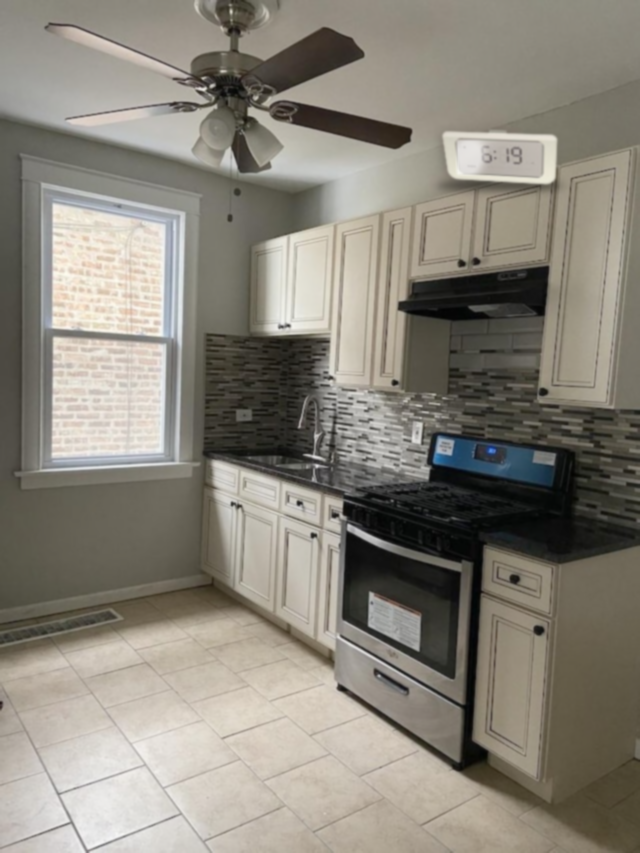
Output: 6h19
